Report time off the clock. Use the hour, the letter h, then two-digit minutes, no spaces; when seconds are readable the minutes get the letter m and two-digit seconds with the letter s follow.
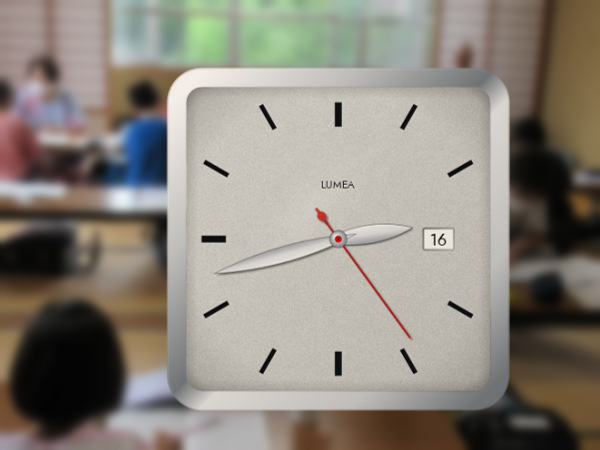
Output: 2h42m24s
